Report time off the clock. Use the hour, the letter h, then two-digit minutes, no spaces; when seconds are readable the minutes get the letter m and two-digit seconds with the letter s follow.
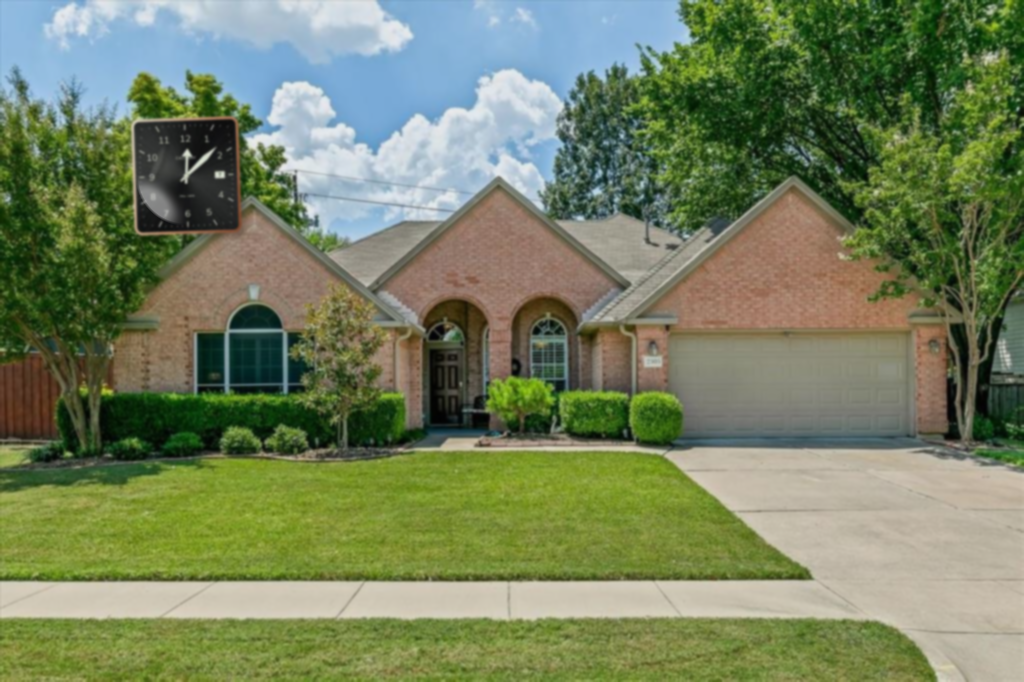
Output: 12h08
